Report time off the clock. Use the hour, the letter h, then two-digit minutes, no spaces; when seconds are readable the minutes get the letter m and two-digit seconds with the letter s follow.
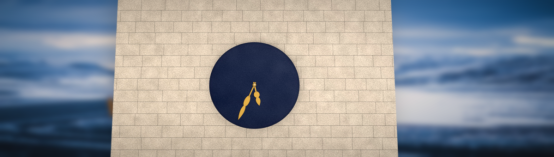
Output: 5h34
